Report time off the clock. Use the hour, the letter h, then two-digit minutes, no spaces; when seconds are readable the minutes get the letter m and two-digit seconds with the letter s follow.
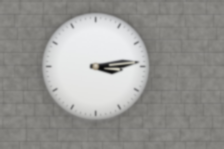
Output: 3h14
